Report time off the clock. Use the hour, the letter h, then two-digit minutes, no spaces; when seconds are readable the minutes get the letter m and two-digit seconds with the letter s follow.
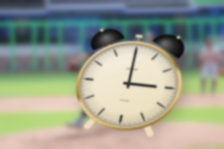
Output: 3h00
